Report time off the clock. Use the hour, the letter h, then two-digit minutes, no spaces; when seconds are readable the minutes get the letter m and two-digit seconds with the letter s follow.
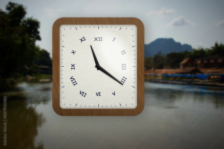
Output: 11h21
